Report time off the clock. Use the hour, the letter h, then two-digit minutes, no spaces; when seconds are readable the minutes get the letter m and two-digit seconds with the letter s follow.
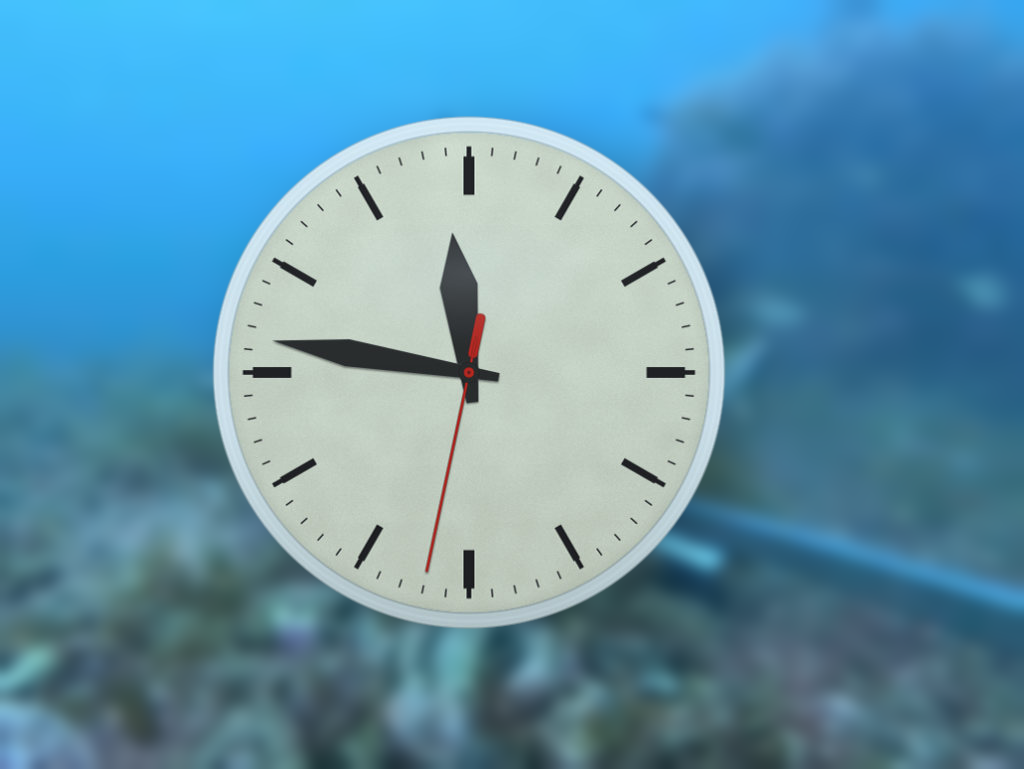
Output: 11h46m32s
